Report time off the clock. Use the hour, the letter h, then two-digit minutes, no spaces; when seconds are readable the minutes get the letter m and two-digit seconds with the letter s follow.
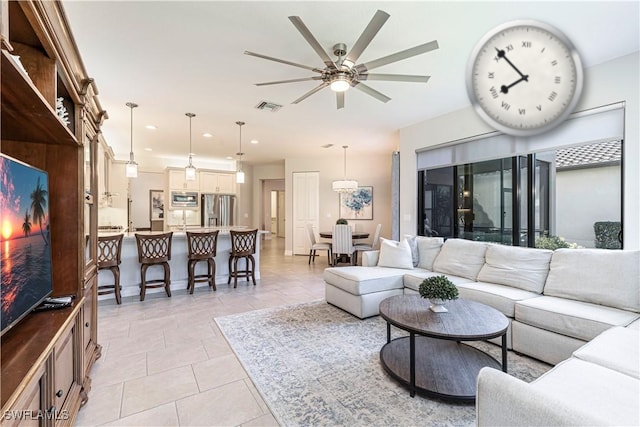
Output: 7h52
